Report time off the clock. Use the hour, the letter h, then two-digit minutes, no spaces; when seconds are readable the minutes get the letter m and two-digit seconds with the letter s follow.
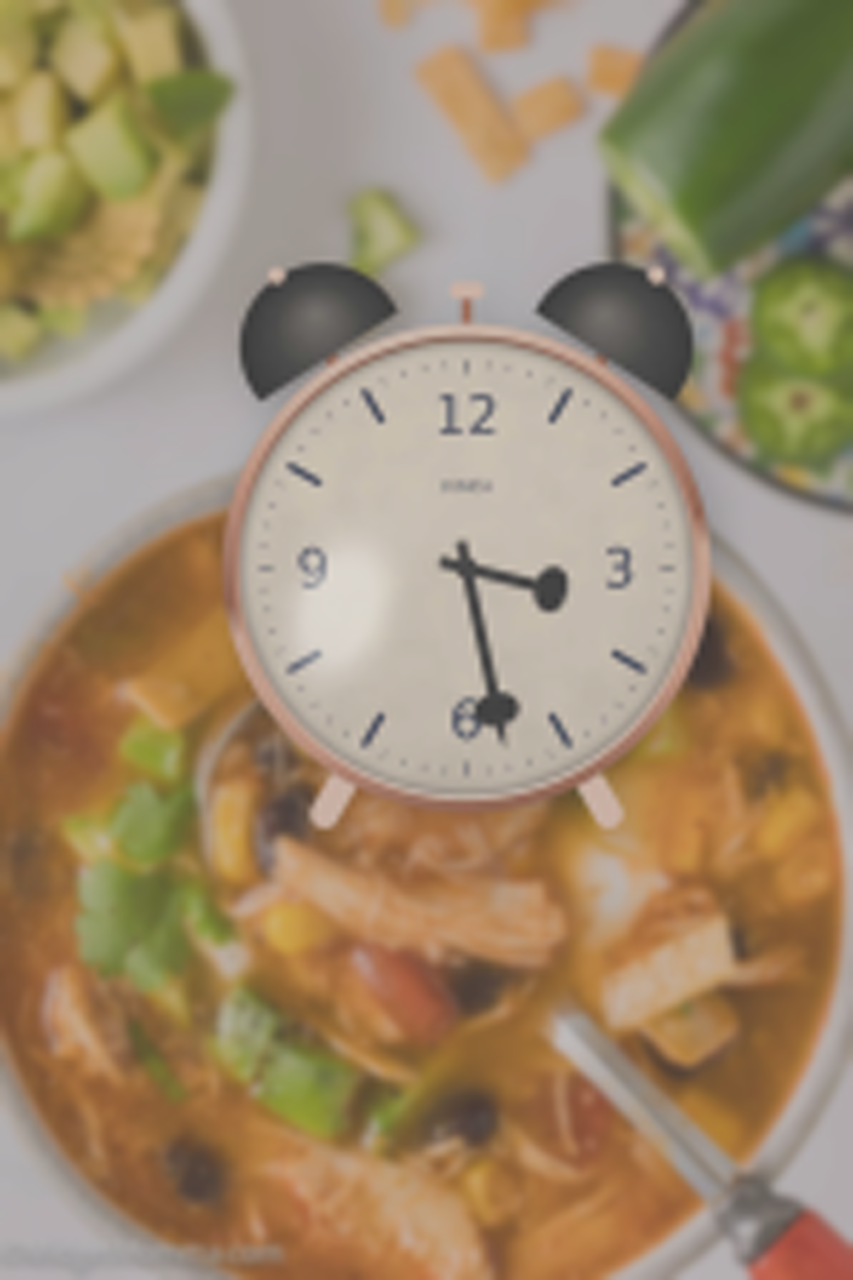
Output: 3h28
